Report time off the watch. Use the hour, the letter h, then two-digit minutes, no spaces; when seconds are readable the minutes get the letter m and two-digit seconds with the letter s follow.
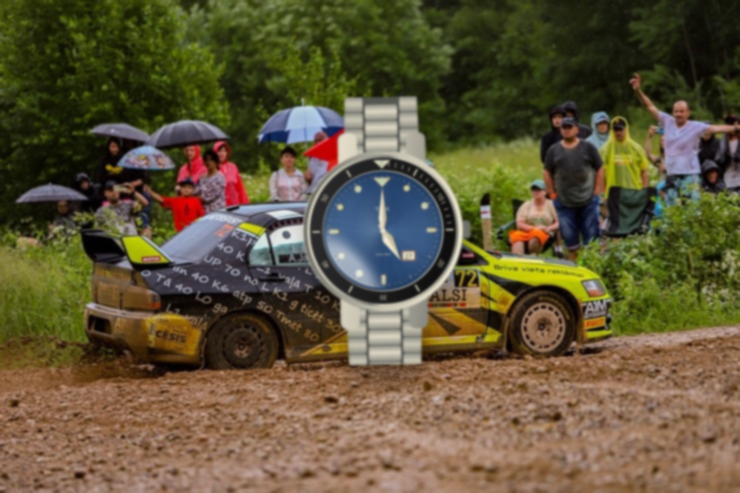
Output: 5h00
